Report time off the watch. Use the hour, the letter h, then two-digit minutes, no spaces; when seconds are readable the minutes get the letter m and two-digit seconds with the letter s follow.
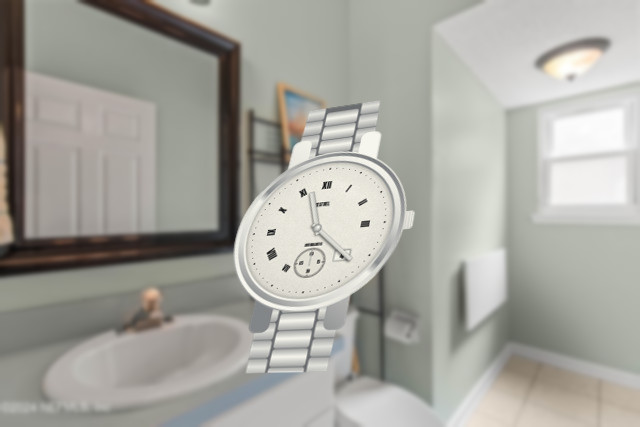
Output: 11h22
